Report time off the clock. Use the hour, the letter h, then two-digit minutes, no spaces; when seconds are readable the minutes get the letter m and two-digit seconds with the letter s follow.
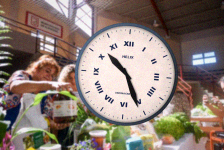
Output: 10h26
